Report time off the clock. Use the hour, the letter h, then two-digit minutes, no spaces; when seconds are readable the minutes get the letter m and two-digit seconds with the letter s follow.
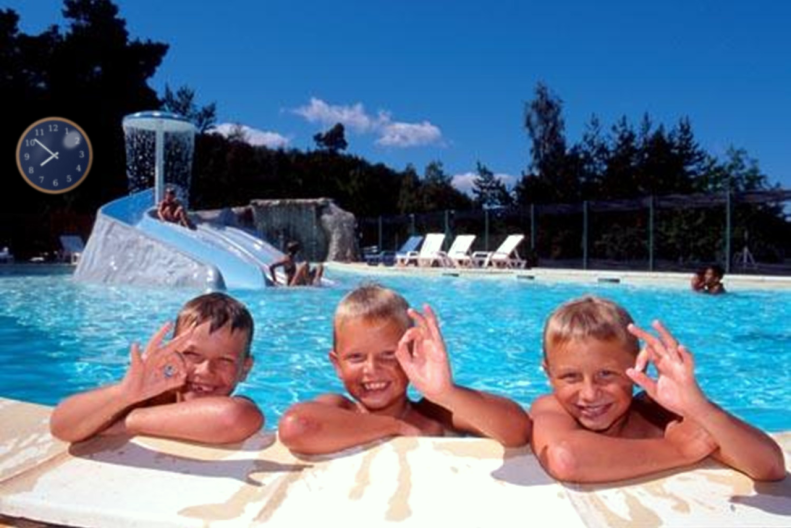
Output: 7h52
